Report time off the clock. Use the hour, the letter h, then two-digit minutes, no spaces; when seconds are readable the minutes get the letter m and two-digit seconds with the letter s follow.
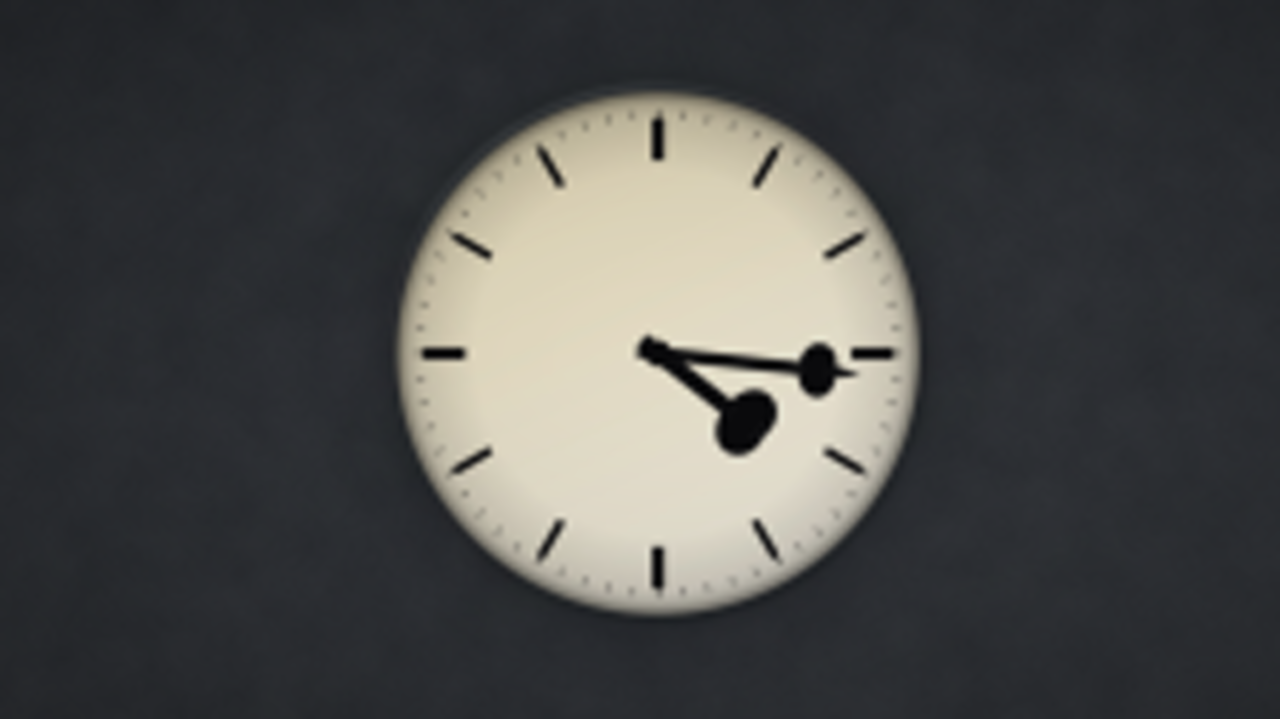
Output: 4h16
